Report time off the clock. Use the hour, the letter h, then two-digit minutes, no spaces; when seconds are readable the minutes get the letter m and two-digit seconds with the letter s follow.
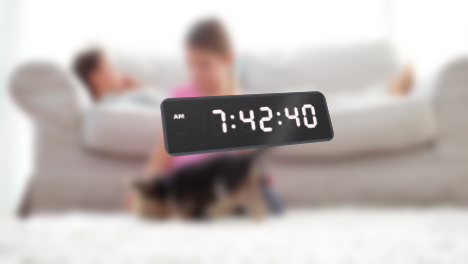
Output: 7h42m40s
